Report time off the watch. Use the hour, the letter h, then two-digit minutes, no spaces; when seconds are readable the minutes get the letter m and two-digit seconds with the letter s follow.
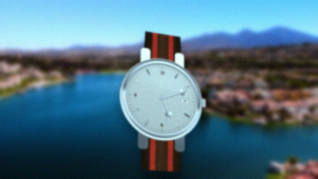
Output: 5h11
